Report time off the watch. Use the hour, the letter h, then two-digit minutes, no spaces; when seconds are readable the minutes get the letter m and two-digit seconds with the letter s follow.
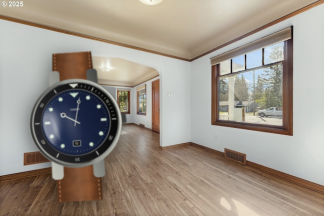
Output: 10h02
